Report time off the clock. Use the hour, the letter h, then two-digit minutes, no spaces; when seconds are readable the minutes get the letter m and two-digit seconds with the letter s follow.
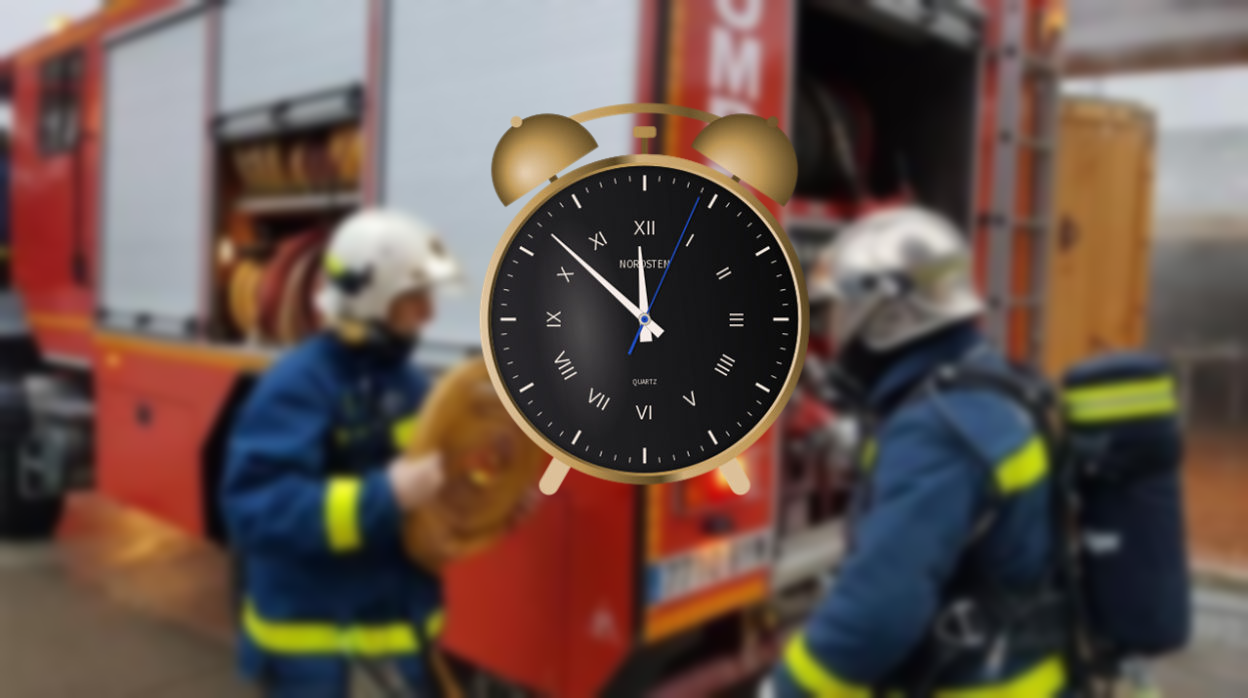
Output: 11h52m04s
